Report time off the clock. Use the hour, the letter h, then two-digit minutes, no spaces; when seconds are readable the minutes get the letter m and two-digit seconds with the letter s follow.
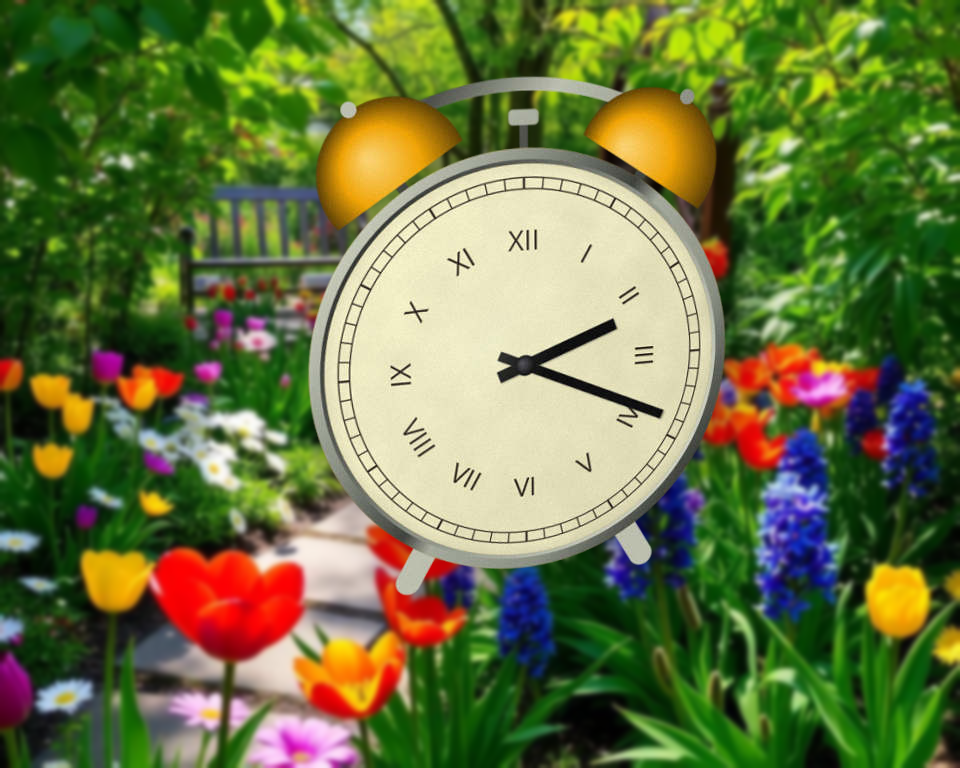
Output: 2h19
